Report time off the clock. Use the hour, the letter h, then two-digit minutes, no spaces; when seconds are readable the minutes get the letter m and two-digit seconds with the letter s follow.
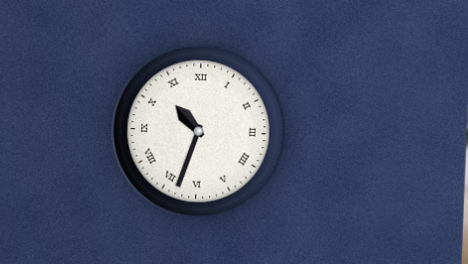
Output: 10h33
